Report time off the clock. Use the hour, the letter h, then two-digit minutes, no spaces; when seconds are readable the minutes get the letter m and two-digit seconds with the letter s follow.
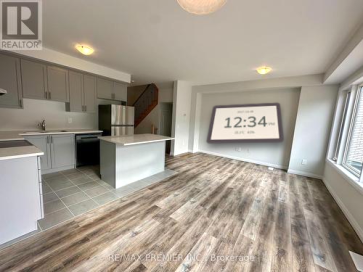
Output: 12h34
